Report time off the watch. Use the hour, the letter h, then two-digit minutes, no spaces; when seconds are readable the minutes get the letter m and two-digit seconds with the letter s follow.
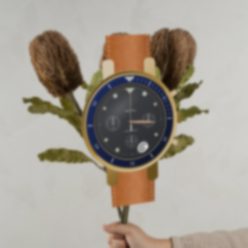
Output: 3h16
